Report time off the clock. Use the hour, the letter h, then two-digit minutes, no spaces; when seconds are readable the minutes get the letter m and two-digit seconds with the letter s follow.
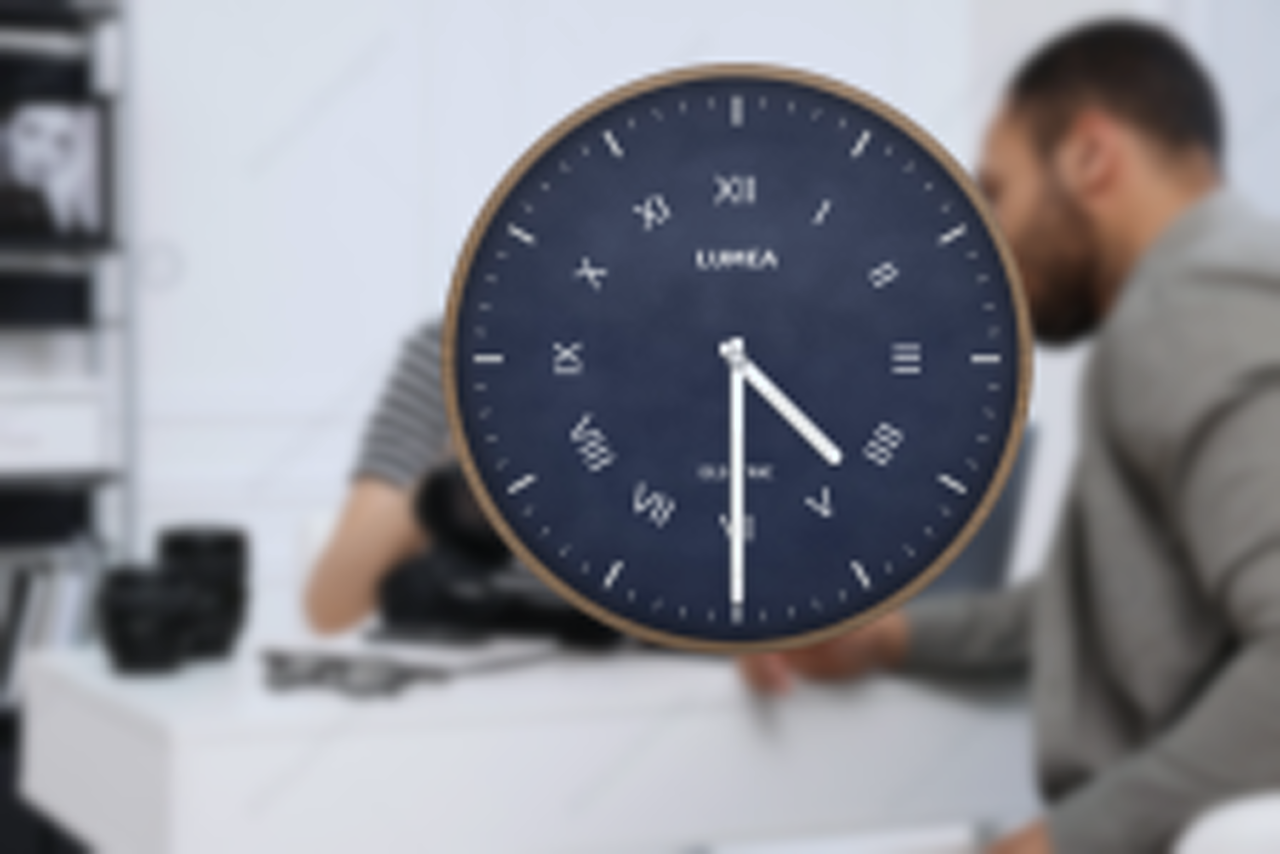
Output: 4h30
